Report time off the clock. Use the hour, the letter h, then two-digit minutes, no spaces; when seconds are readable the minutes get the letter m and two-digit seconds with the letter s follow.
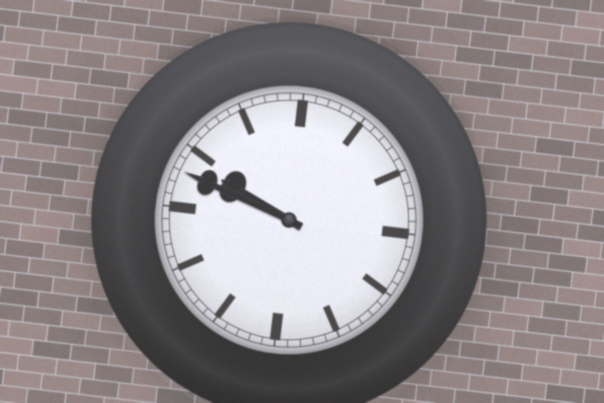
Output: 9h48
